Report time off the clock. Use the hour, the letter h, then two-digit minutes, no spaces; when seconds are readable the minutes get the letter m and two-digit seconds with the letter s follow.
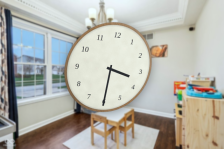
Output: 3h30
